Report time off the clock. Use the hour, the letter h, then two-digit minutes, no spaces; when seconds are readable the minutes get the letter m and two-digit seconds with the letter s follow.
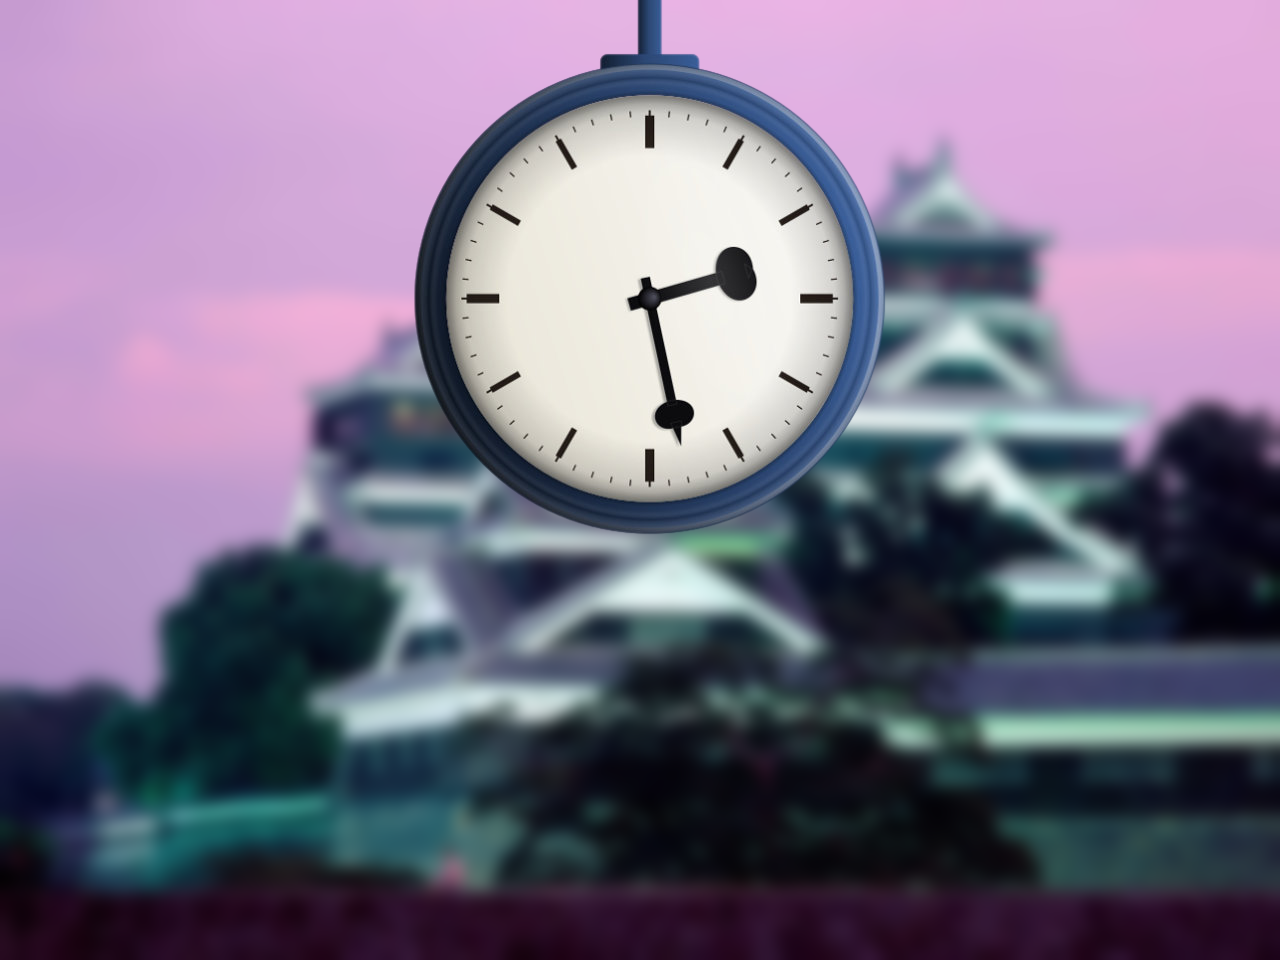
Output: 2h28
